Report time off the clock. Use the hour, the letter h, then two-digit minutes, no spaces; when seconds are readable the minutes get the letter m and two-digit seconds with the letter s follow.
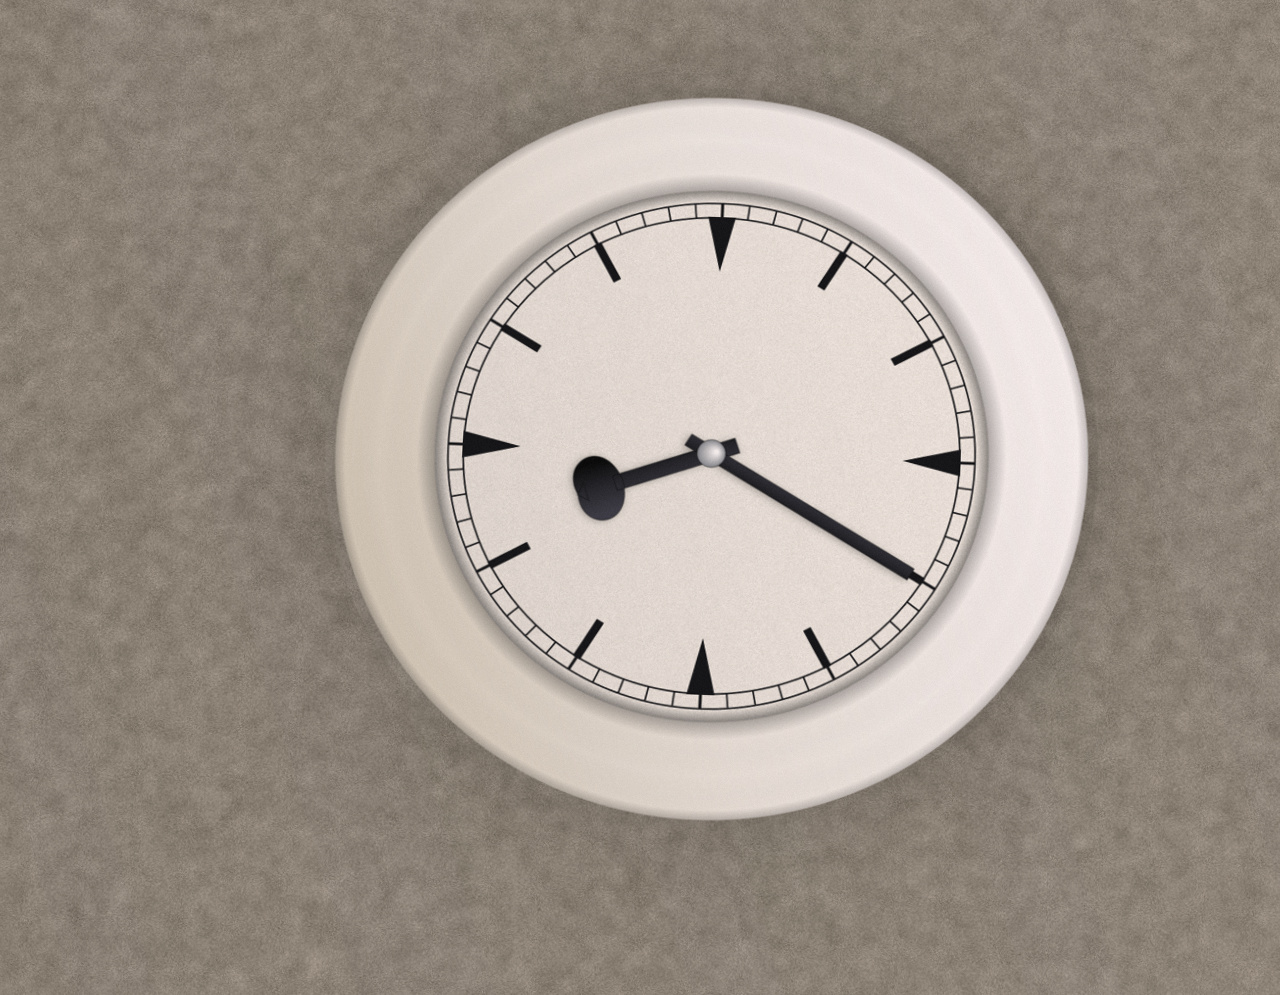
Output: 8h20
